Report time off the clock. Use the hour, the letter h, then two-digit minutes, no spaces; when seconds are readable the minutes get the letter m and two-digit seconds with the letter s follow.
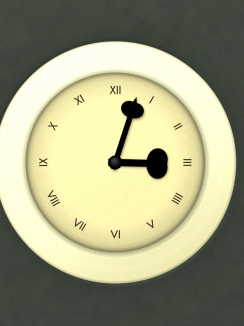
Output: 3h03
